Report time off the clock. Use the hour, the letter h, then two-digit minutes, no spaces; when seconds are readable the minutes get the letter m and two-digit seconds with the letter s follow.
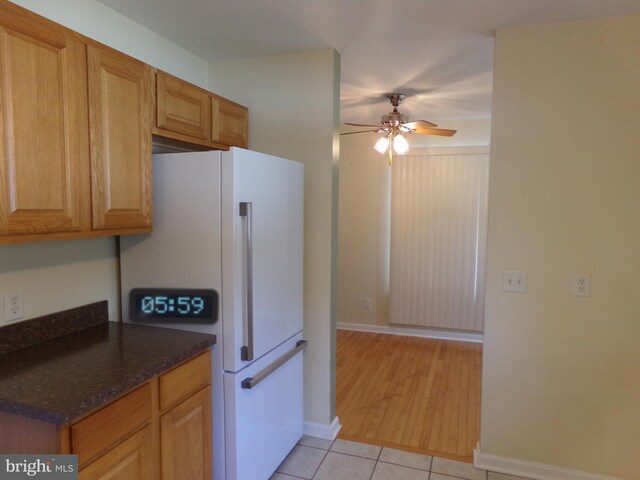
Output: 5h59
